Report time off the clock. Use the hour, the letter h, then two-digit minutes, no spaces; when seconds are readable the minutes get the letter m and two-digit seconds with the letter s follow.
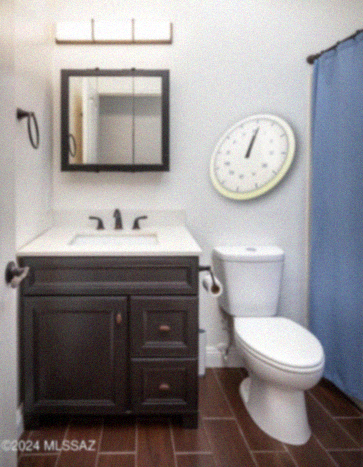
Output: 12h01
